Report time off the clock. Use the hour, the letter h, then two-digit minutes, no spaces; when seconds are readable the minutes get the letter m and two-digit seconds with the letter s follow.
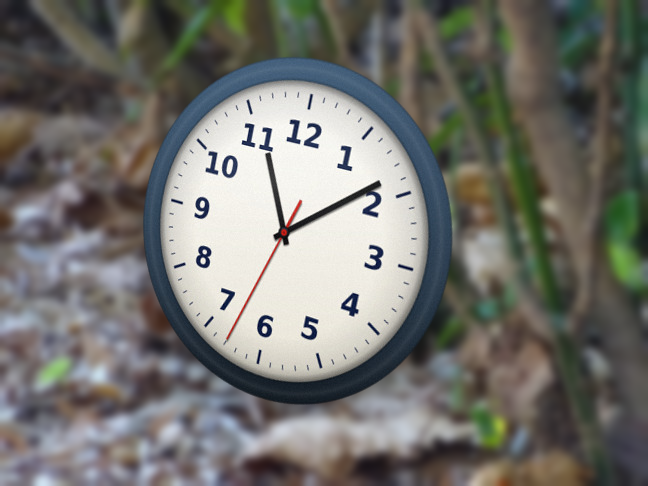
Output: 11h08m33s
